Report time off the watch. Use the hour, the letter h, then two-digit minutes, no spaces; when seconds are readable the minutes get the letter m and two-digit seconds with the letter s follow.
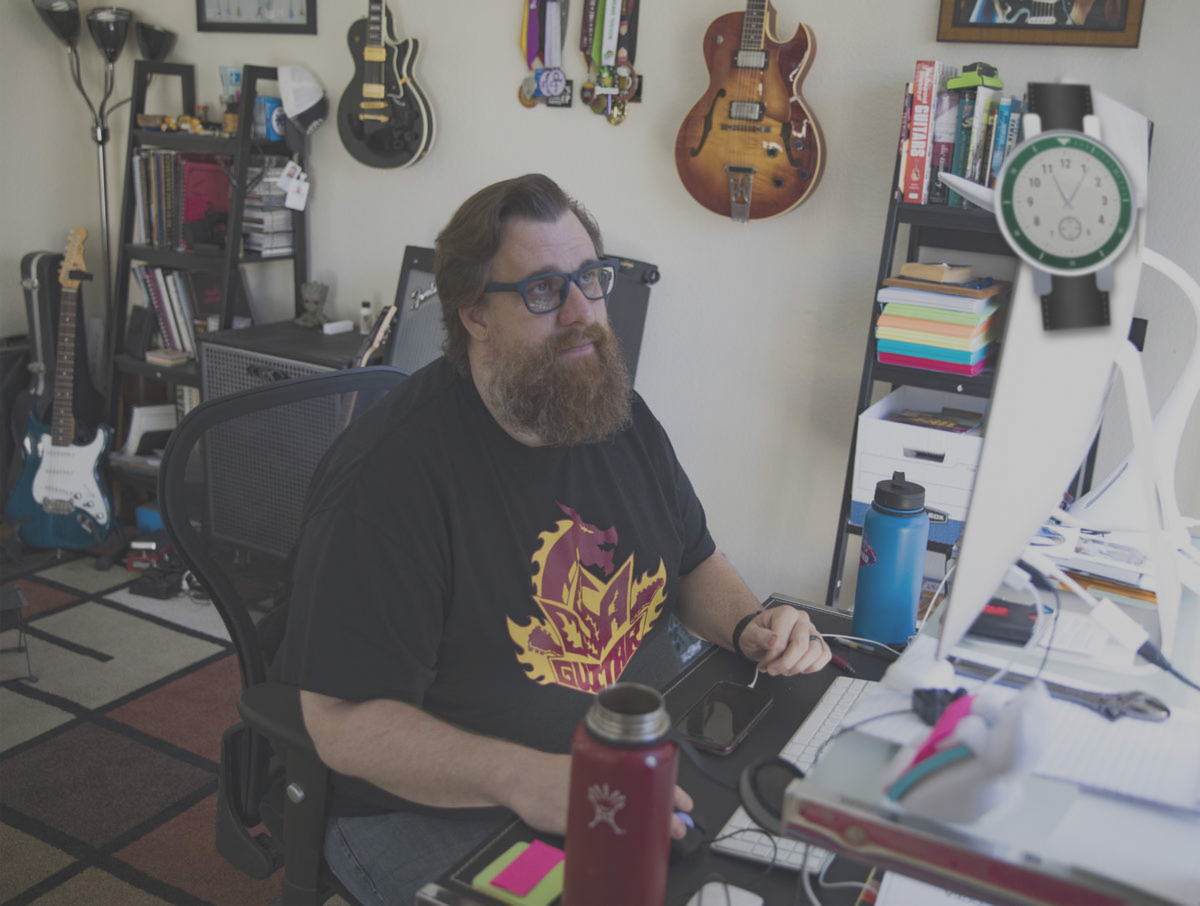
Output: 11h06
